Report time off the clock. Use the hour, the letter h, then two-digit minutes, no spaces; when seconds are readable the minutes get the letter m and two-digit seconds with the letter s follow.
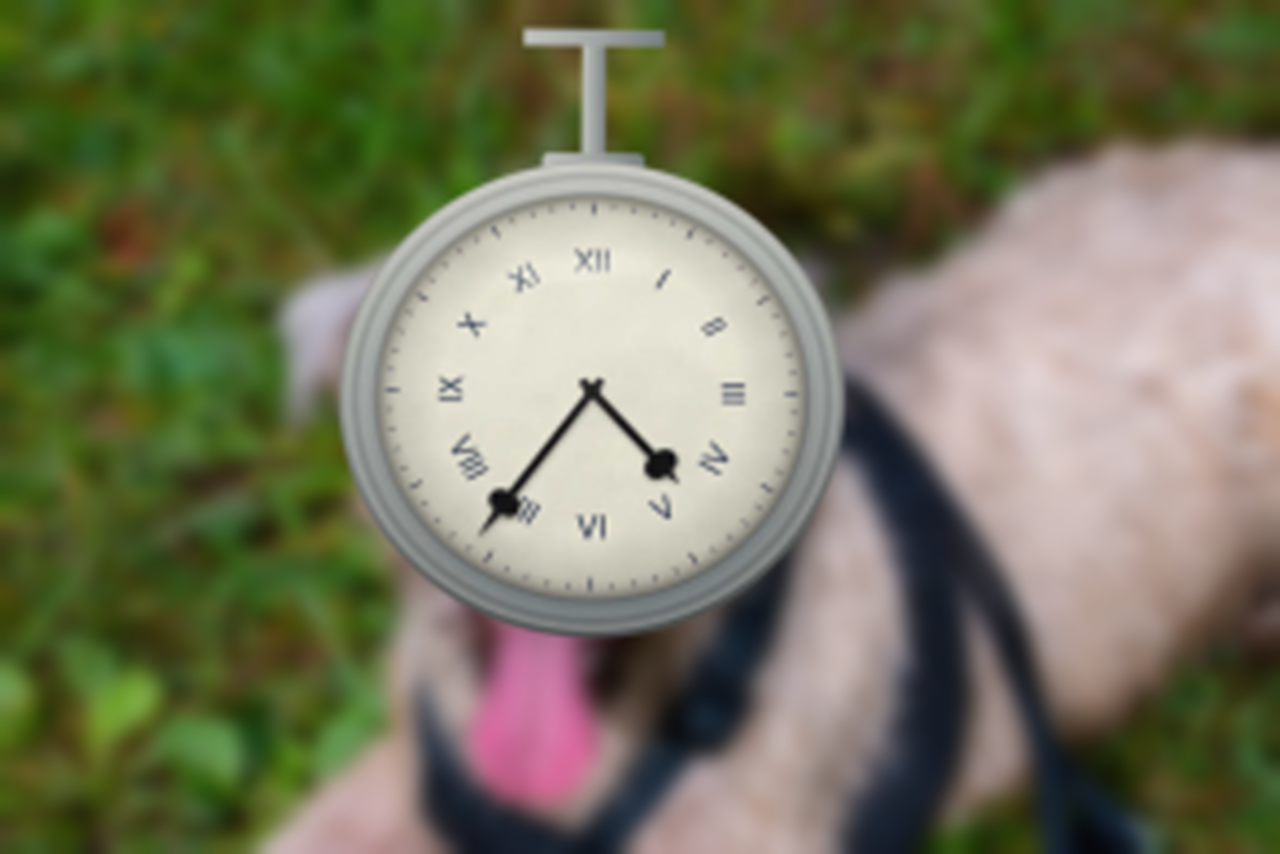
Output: 4h36
